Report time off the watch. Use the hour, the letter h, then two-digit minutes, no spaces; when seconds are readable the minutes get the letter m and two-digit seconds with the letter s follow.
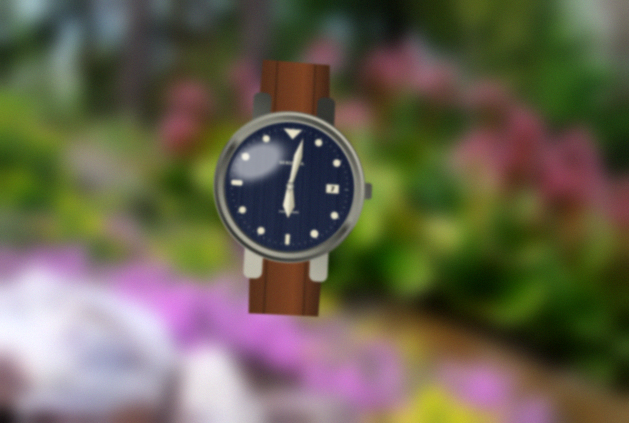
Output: 6h02
